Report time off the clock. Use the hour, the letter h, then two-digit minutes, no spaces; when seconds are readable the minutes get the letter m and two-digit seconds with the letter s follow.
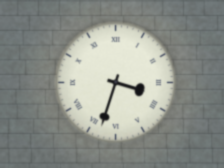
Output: 3h33
